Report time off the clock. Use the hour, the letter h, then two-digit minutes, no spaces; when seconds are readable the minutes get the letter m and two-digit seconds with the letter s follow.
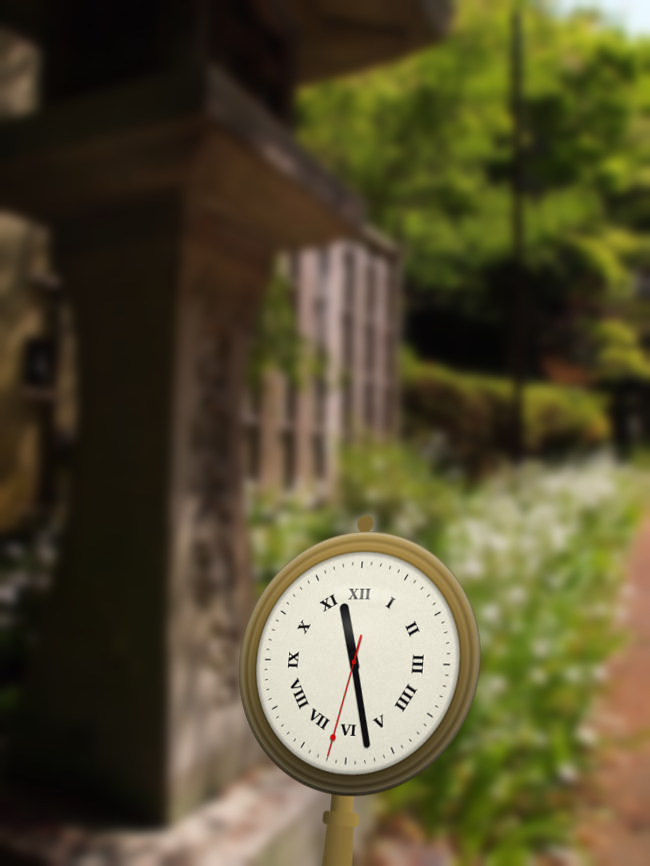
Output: 11h27m32s
